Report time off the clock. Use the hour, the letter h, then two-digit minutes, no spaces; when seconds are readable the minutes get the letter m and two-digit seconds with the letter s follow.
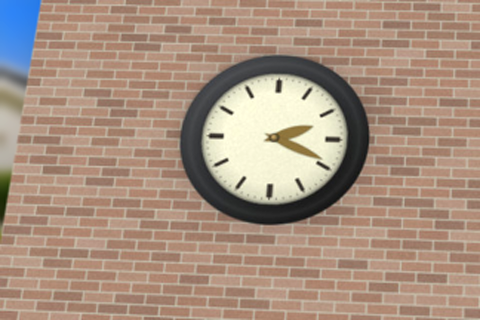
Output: 2h19
